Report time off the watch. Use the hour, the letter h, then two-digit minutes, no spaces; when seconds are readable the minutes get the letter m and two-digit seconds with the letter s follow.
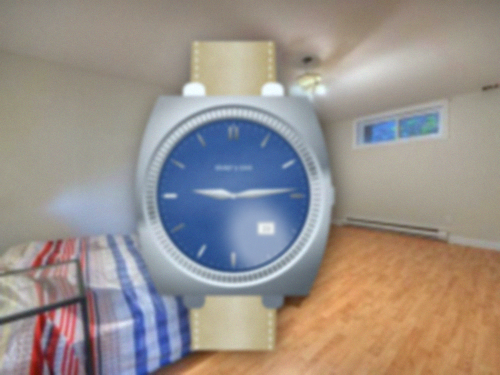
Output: 9h14
